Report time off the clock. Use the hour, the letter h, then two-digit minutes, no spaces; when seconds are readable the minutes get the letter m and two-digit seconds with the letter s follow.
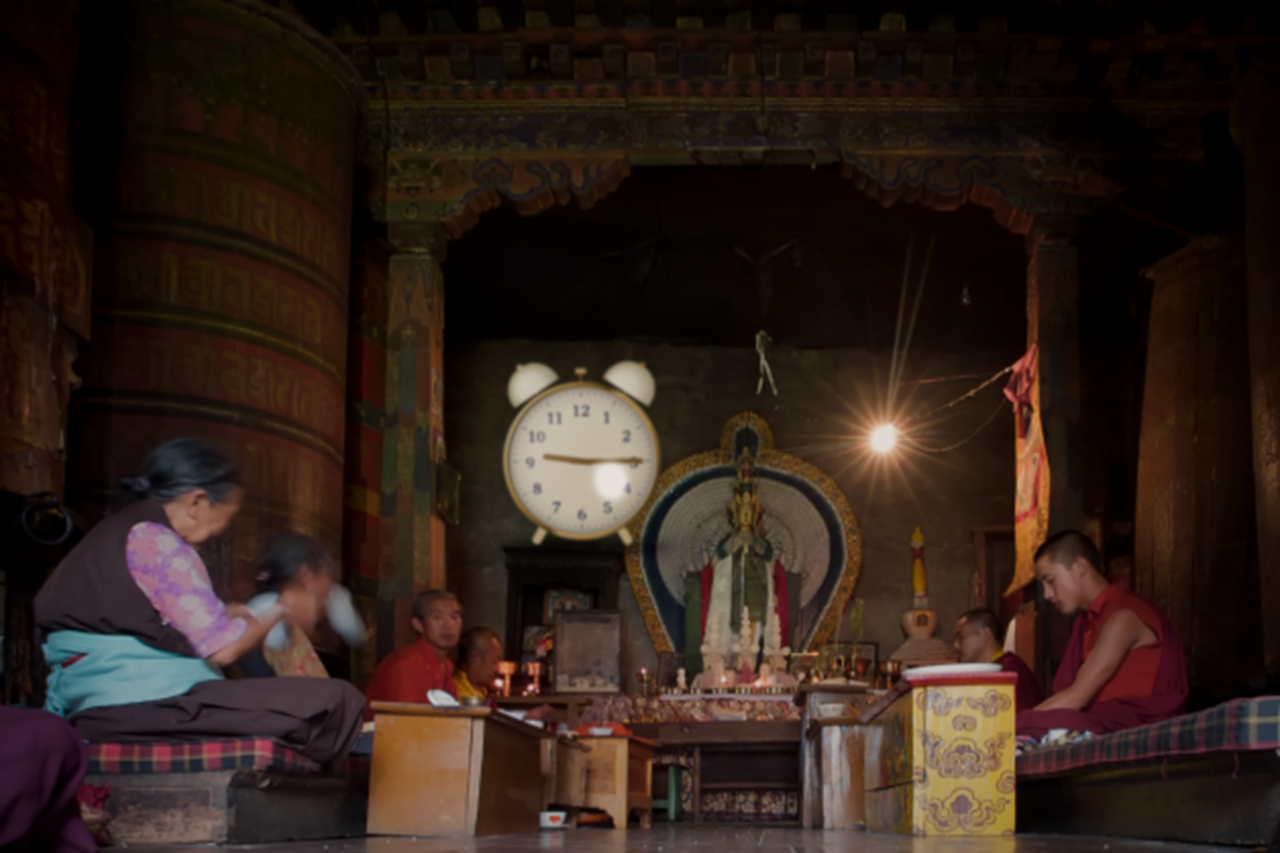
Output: 9h15
